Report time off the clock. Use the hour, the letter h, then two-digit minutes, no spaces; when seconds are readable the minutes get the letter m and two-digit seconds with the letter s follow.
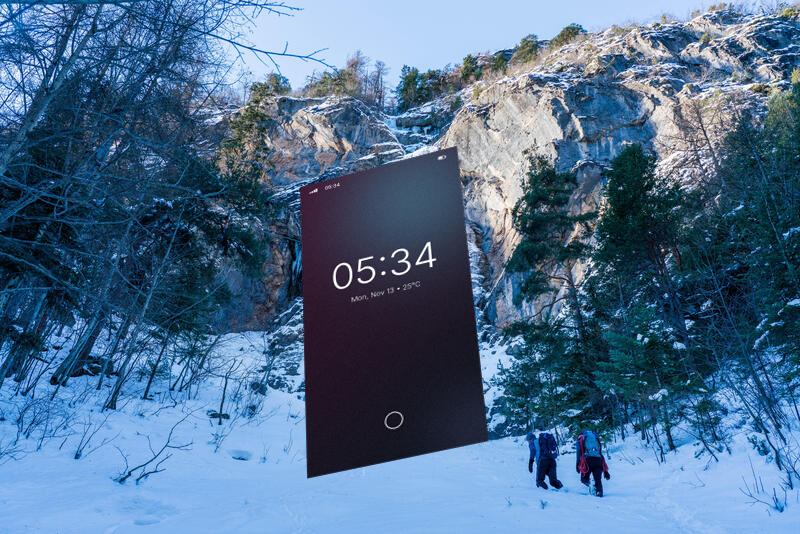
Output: 5h34
